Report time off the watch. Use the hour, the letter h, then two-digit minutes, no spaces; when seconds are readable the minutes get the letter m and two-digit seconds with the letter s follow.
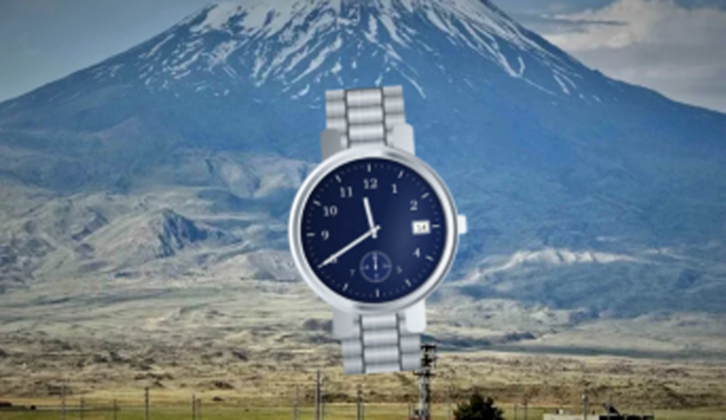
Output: 11h40
